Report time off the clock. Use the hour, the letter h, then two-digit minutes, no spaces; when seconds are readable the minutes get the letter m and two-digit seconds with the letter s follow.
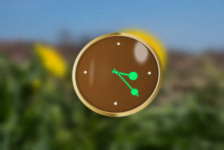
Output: 3h23
